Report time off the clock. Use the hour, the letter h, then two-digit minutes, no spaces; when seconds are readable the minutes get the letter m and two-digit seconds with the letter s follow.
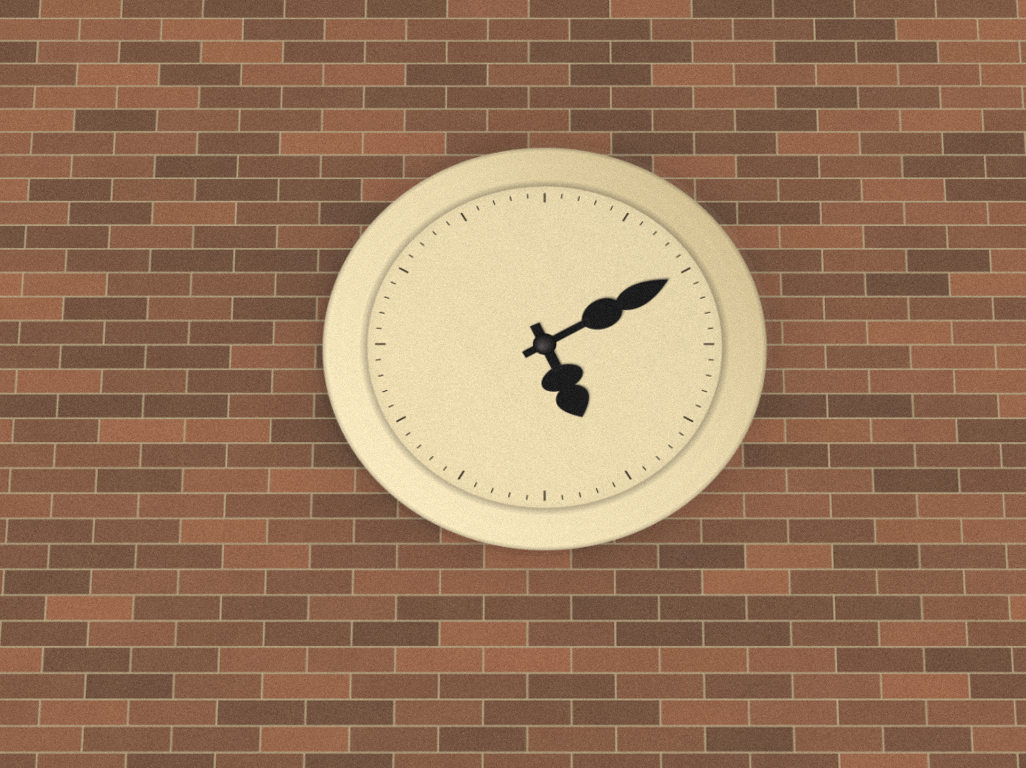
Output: 5h10
